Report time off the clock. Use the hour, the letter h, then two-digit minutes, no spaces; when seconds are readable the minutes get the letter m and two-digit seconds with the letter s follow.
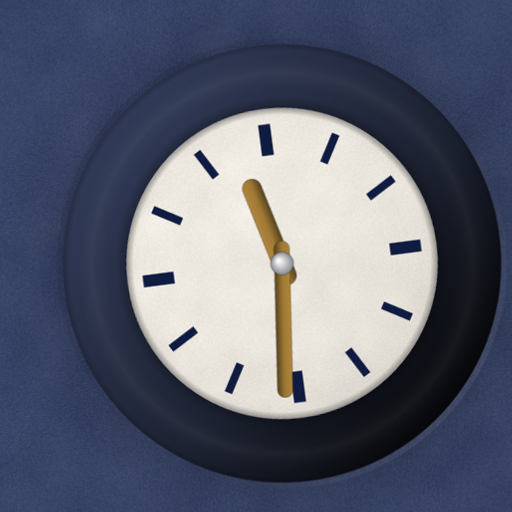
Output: 11h31
